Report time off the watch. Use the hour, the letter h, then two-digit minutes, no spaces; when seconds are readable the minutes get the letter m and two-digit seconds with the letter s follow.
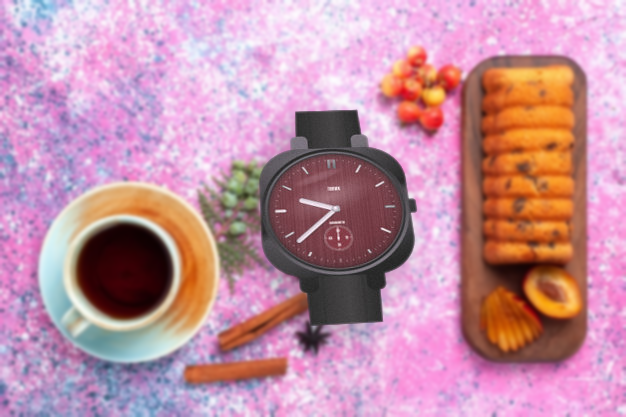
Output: 9h38
